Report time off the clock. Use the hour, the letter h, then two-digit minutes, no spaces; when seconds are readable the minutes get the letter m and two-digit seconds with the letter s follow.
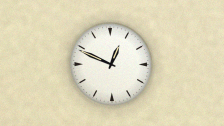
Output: 12h49
